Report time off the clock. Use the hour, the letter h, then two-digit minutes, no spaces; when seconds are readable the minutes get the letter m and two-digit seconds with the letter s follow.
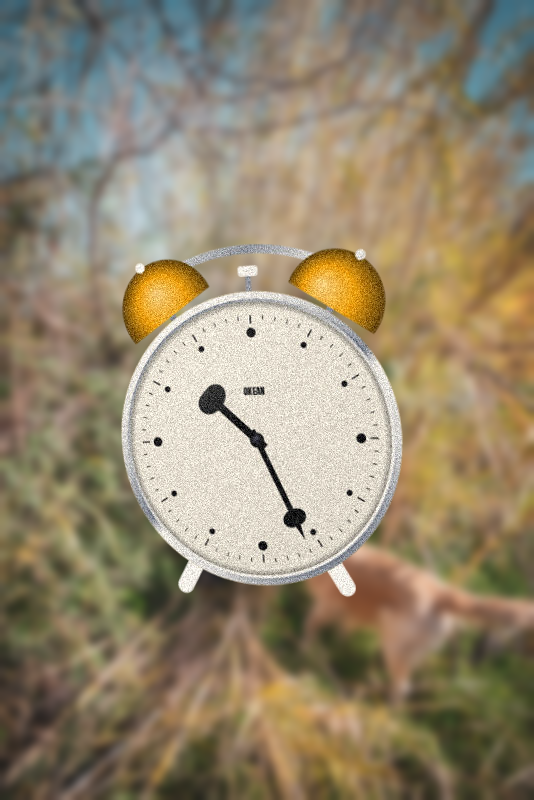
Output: 10h26
